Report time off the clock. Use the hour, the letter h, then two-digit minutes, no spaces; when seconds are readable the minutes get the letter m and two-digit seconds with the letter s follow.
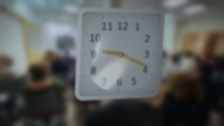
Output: 9h19
